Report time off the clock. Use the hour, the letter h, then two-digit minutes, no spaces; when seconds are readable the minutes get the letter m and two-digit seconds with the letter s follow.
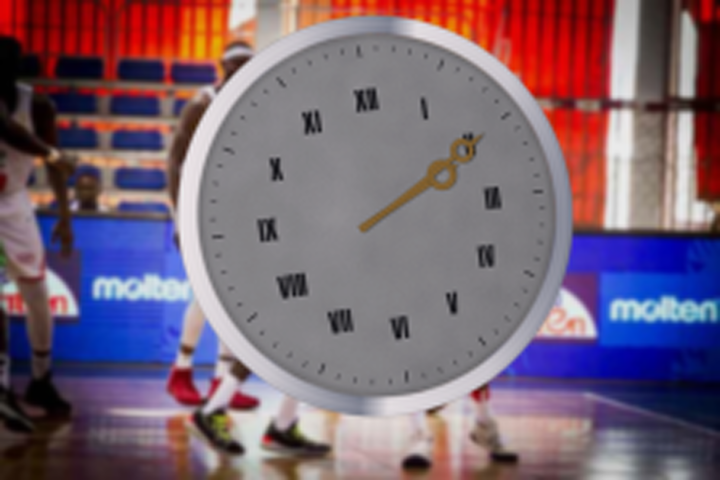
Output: 2h10
